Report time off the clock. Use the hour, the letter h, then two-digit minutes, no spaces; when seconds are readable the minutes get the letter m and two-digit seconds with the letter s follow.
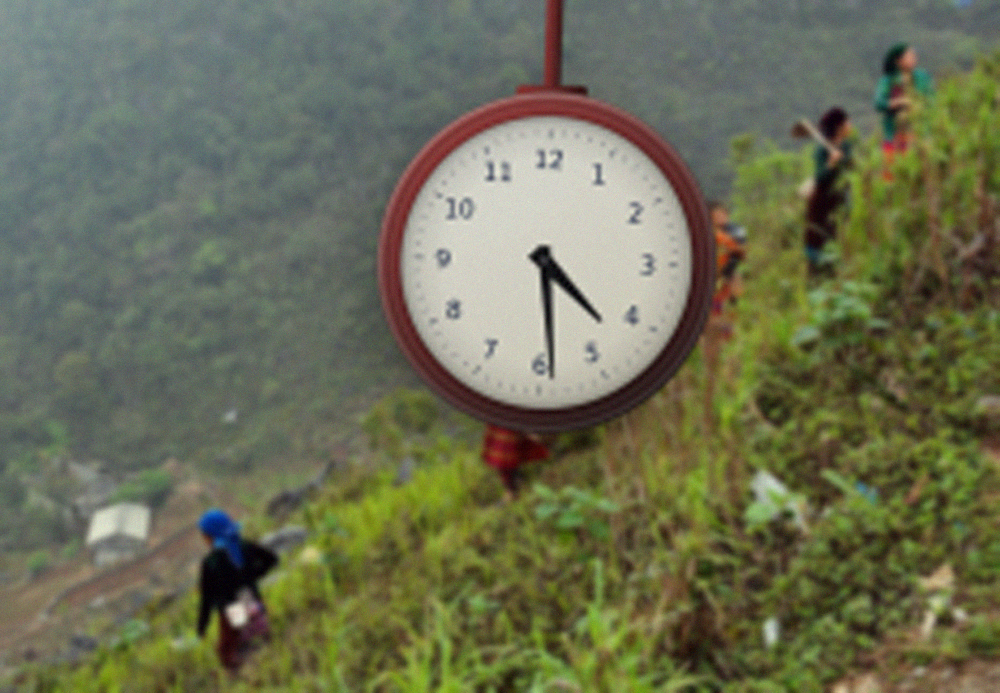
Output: 4h29
